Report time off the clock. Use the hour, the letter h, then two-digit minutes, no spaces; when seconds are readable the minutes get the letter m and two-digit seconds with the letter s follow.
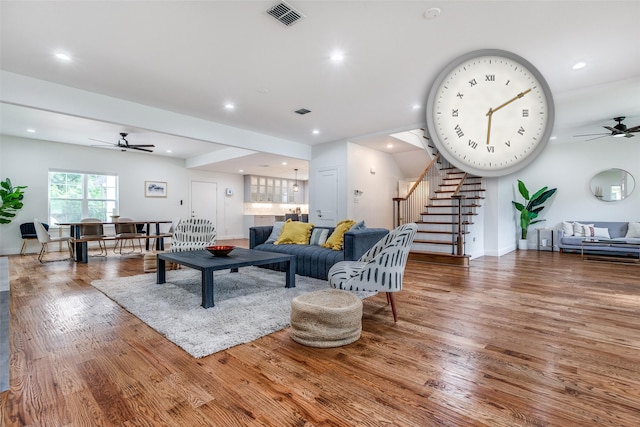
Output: 6h10
